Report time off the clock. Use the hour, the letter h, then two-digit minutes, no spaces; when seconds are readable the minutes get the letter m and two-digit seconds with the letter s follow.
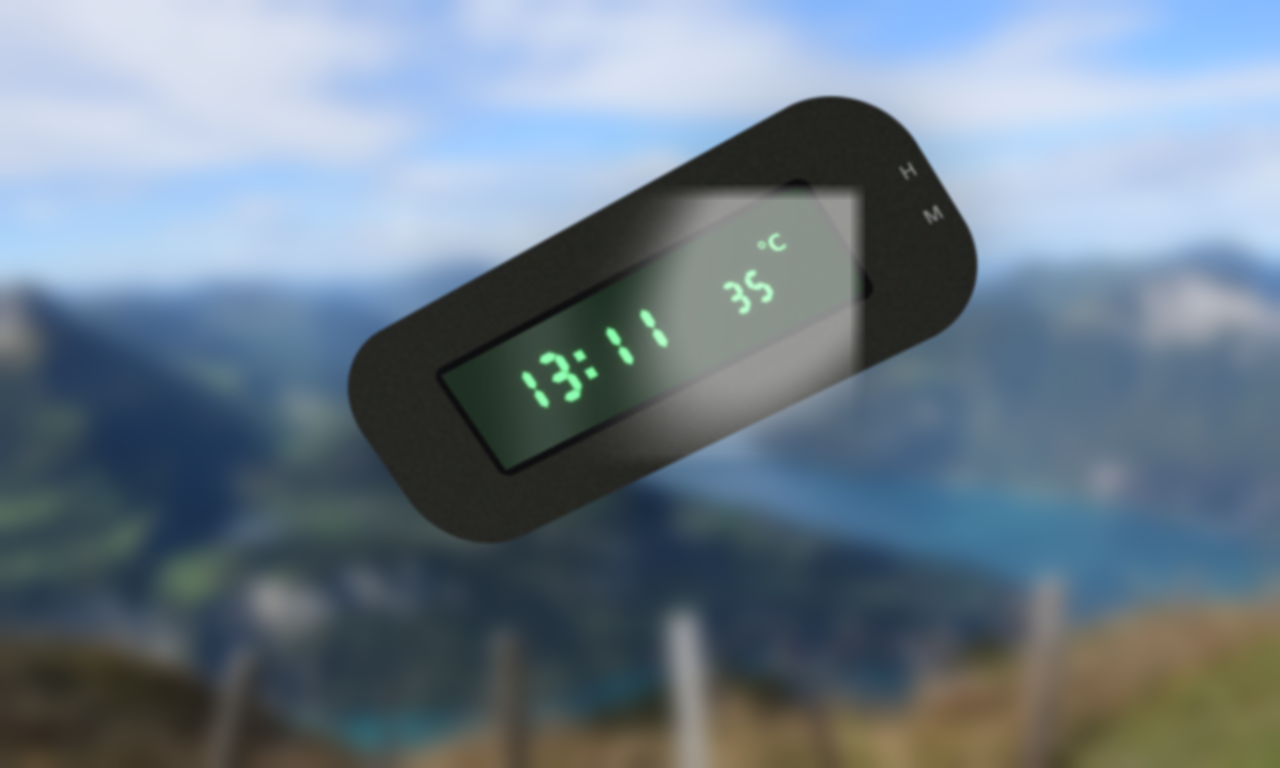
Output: 13h11
